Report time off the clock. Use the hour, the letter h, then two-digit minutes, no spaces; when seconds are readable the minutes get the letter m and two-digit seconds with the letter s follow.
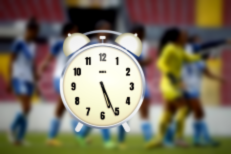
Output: 5h26
